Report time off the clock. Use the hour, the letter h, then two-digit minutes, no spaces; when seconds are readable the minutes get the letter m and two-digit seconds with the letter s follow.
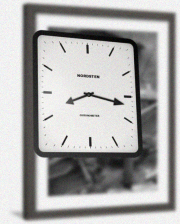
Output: 8h17
